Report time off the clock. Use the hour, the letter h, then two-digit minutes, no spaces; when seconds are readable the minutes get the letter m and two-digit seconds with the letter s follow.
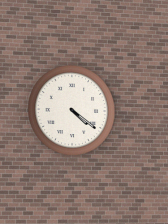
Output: 4h21
